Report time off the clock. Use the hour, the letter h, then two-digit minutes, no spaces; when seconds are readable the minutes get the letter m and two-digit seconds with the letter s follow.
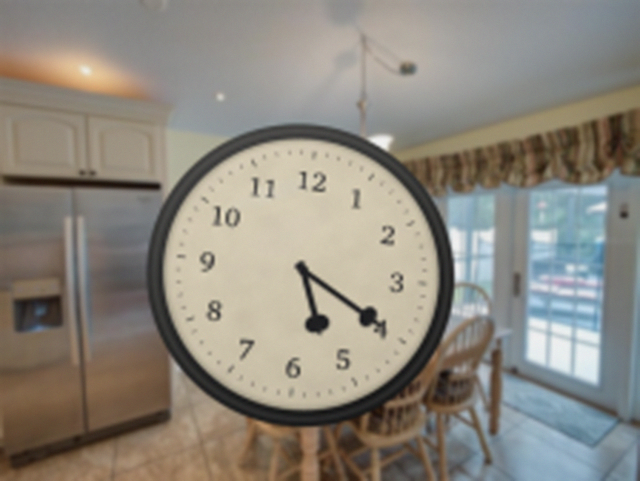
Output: 5h20
